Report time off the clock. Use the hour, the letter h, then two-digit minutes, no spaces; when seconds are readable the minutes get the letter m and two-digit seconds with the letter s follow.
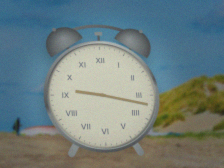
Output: 9h17
